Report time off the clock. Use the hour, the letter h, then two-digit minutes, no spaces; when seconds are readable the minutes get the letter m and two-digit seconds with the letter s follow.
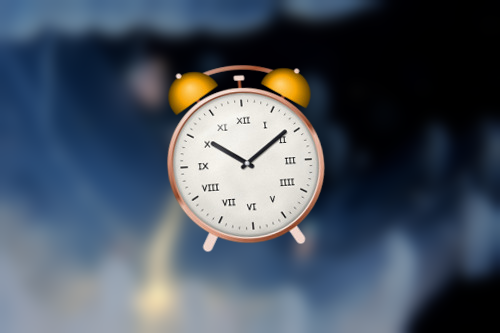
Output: 10h09
